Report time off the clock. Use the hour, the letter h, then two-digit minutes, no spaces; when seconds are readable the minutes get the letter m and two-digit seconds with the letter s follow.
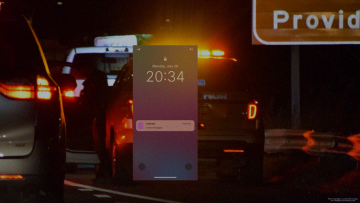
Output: 20h34
